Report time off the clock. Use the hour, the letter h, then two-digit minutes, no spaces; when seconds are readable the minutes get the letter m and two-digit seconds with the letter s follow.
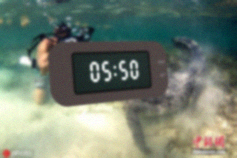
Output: 5h50
